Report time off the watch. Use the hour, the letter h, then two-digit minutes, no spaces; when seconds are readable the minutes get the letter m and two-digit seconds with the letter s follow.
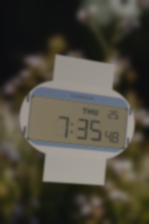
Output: 7h35
